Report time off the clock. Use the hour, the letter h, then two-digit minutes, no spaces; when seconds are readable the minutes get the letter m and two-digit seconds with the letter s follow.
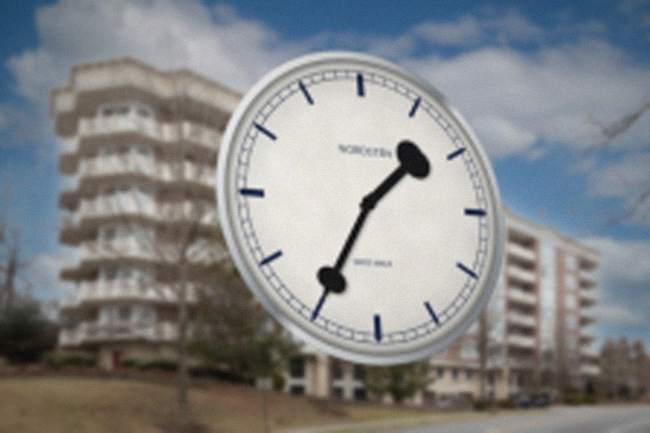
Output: 1h35
